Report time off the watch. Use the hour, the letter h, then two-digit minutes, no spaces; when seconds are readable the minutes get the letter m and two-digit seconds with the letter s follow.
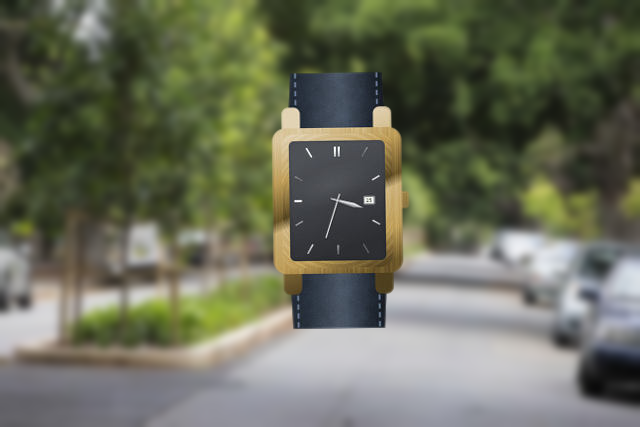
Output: 3h33
